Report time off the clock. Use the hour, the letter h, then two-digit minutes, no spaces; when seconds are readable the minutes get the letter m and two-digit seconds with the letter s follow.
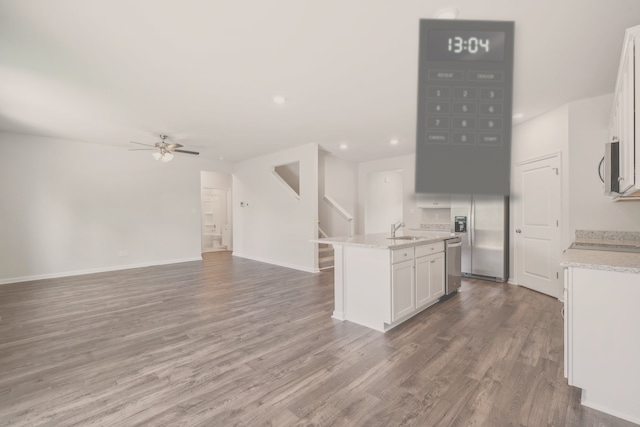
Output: 13h04
